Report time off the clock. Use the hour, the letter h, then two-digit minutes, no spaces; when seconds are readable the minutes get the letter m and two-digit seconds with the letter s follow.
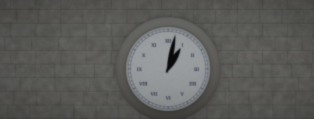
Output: 1h02
